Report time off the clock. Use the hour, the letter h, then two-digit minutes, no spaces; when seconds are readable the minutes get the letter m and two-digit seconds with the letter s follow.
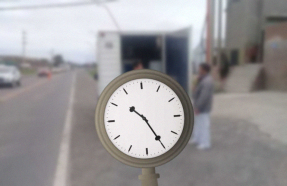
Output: 10h25
